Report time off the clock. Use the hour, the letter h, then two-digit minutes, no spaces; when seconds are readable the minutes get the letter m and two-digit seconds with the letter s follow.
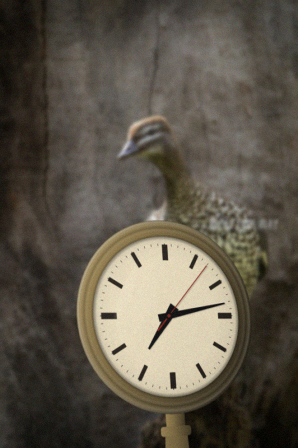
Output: 7h13m07s
